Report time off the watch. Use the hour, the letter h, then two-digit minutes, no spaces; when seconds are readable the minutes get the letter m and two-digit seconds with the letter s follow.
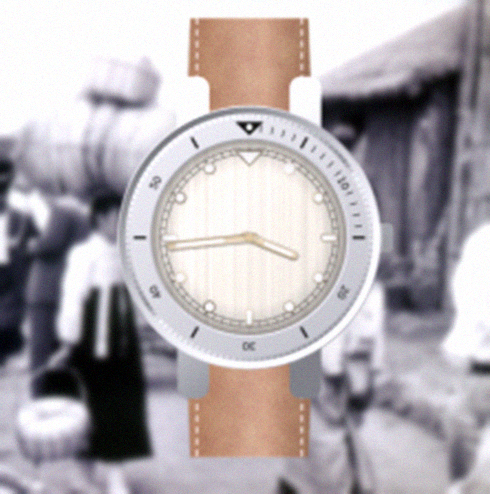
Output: 3h44
